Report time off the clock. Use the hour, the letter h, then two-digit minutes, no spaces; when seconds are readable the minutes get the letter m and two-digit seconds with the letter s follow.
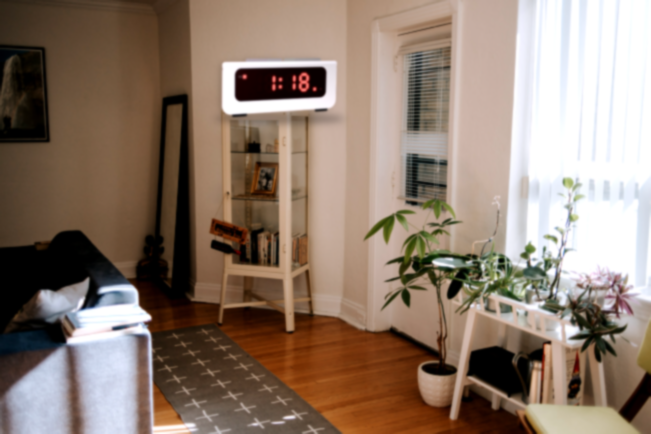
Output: 1h18
